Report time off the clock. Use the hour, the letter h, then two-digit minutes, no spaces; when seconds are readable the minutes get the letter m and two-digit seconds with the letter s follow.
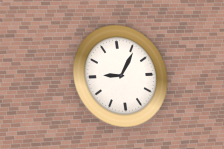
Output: 9h06
